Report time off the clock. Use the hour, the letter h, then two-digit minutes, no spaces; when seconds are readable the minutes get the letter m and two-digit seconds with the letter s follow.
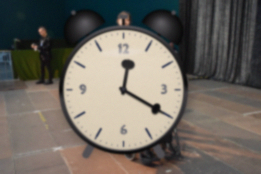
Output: 12h20
